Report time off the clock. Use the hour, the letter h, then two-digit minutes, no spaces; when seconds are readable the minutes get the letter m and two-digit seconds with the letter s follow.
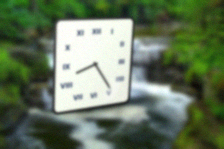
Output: 8h24
